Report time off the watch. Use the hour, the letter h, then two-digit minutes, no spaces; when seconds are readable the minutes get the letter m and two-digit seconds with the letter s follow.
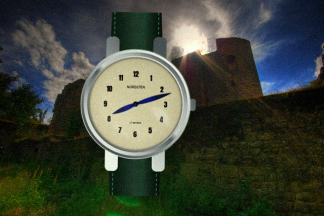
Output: 8h12
